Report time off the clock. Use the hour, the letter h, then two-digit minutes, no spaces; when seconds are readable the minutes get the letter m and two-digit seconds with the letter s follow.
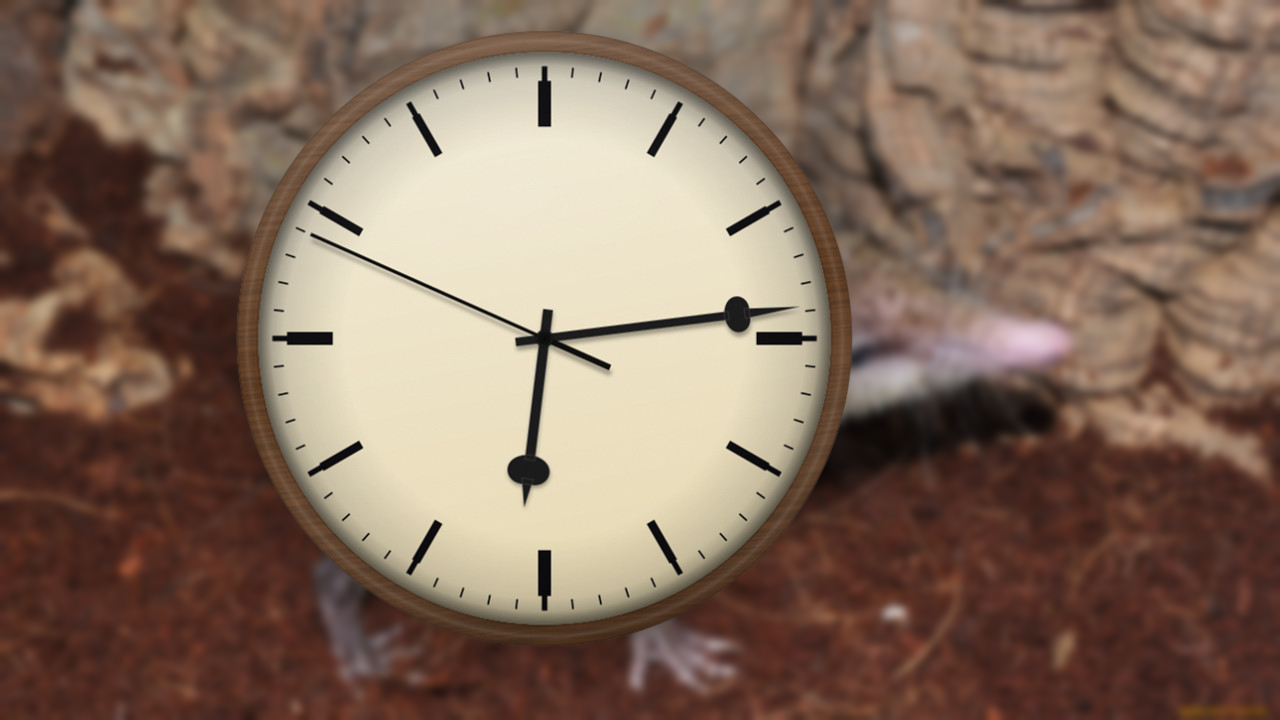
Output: 6h13m49s
